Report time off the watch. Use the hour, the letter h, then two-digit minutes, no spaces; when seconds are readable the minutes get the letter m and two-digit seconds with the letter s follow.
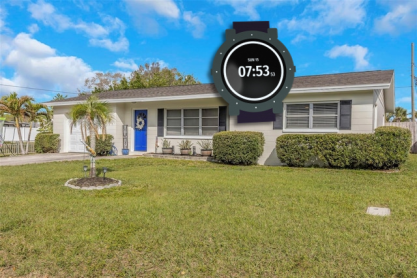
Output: 7h53
